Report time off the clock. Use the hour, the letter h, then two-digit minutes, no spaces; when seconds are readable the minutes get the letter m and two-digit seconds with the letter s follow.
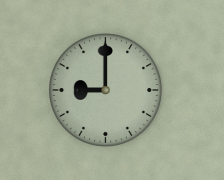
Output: 9h00
